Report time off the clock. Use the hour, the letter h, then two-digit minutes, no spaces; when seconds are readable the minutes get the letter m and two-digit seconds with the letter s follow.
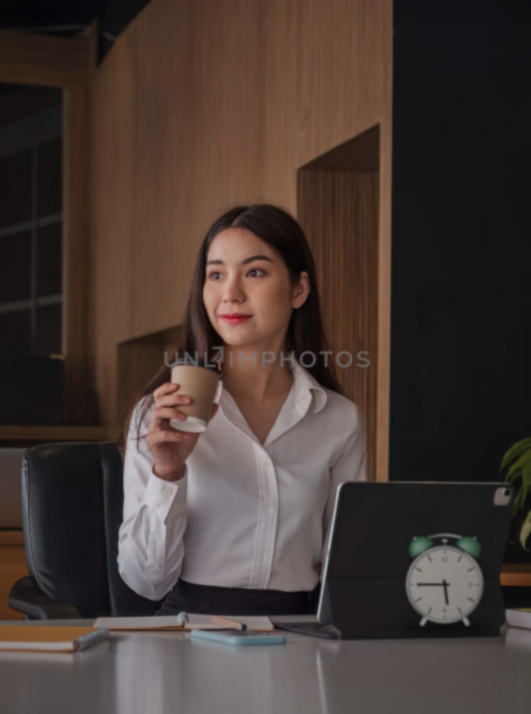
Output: 5h45
